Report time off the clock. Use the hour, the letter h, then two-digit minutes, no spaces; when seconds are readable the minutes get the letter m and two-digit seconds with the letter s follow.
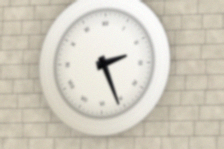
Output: 2h26
